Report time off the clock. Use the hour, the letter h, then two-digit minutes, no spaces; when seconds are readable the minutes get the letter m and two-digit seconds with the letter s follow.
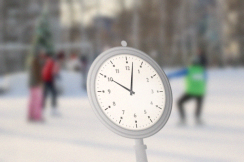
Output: 10h02
